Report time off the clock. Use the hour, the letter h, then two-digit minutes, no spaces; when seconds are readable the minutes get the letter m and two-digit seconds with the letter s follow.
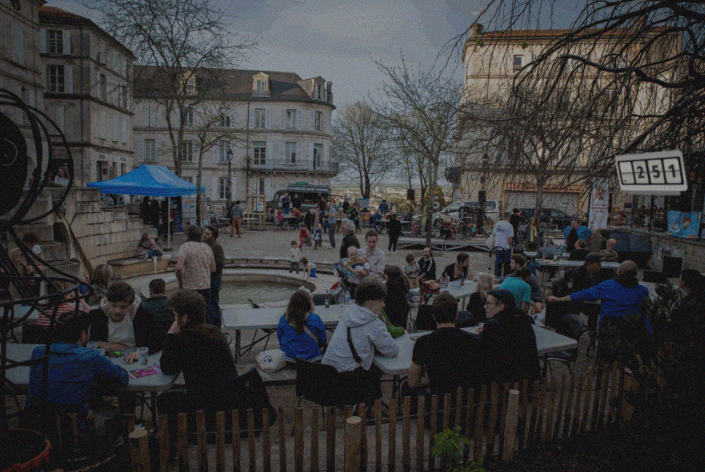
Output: 2h51
